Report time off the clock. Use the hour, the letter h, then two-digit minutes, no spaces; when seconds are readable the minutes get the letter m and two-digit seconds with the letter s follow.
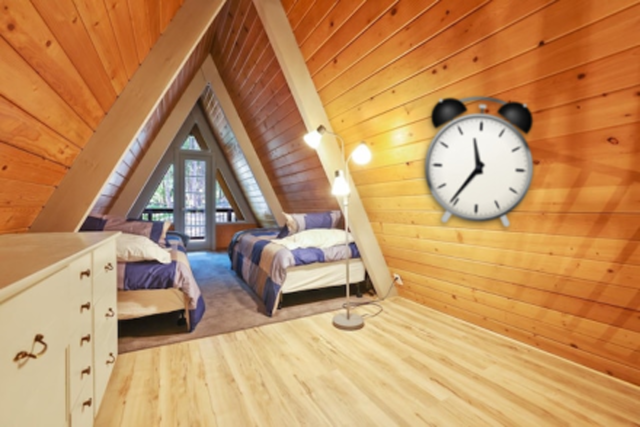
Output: 11h36
